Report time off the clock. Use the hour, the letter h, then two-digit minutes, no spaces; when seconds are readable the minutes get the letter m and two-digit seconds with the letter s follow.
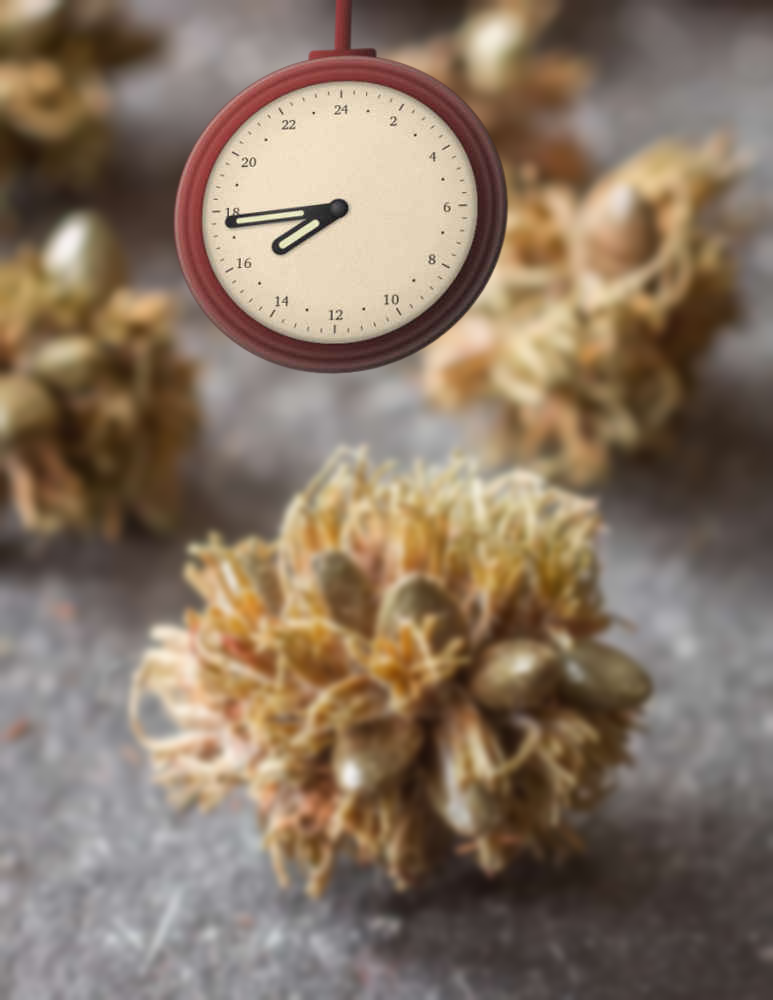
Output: 15h44
